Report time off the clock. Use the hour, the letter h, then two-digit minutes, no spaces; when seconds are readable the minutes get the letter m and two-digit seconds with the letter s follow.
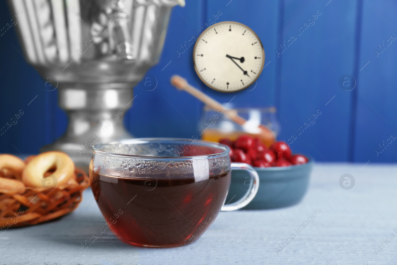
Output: 3h22
